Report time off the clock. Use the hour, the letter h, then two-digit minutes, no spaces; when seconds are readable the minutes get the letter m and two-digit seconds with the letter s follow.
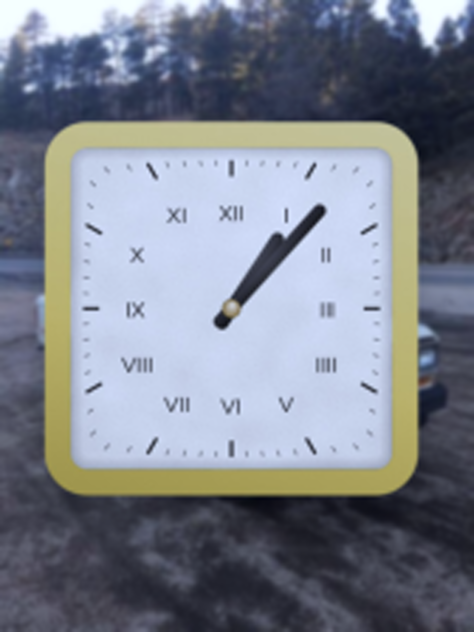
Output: 1h07
